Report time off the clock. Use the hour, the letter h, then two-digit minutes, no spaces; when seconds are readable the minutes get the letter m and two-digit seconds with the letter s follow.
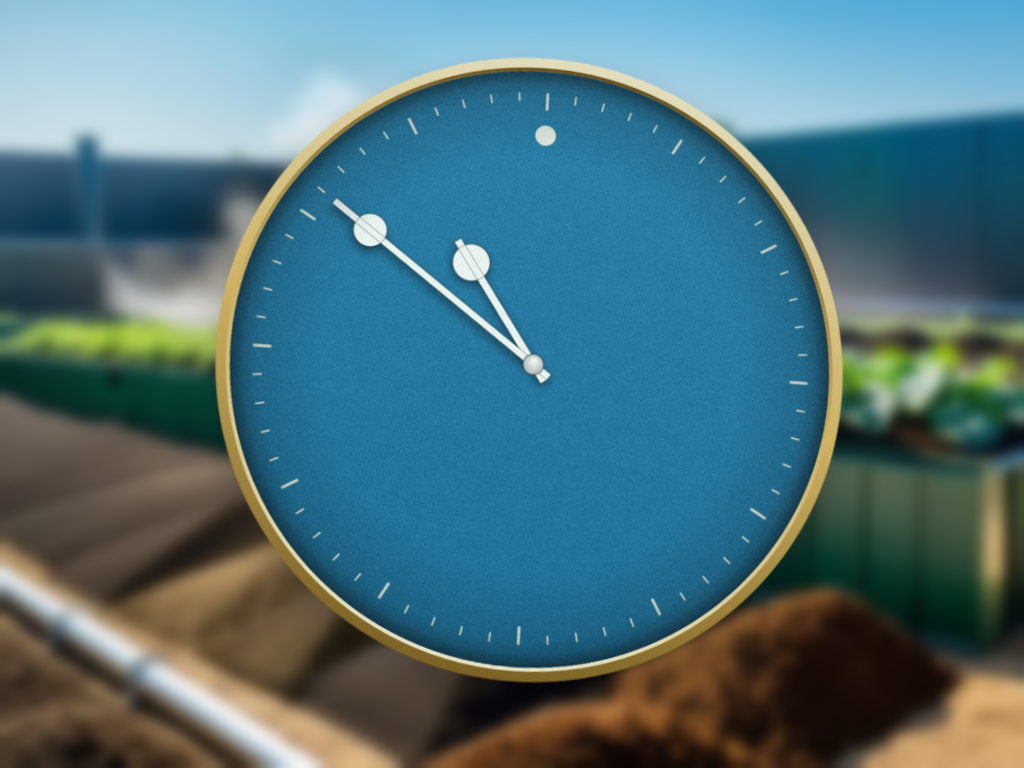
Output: 10h51
